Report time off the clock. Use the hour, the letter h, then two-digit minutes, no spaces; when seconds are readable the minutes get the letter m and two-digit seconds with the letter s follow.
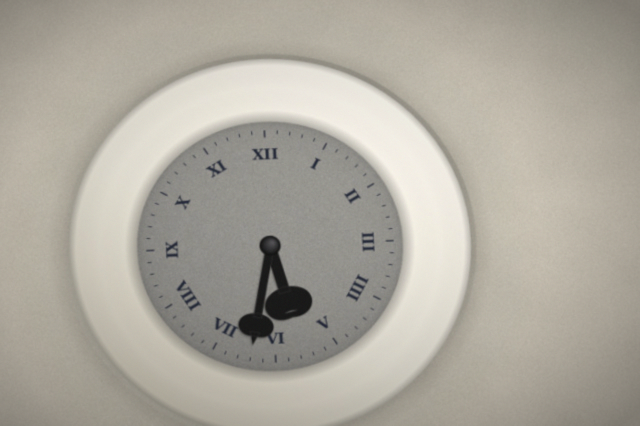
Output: 5h32
